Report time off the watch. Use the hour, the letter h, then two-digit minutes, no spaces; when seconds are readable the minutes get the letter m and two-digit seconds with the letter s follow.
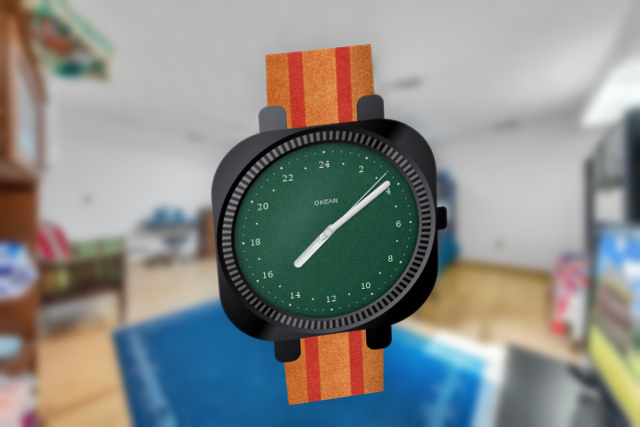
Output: 15h09m08s
